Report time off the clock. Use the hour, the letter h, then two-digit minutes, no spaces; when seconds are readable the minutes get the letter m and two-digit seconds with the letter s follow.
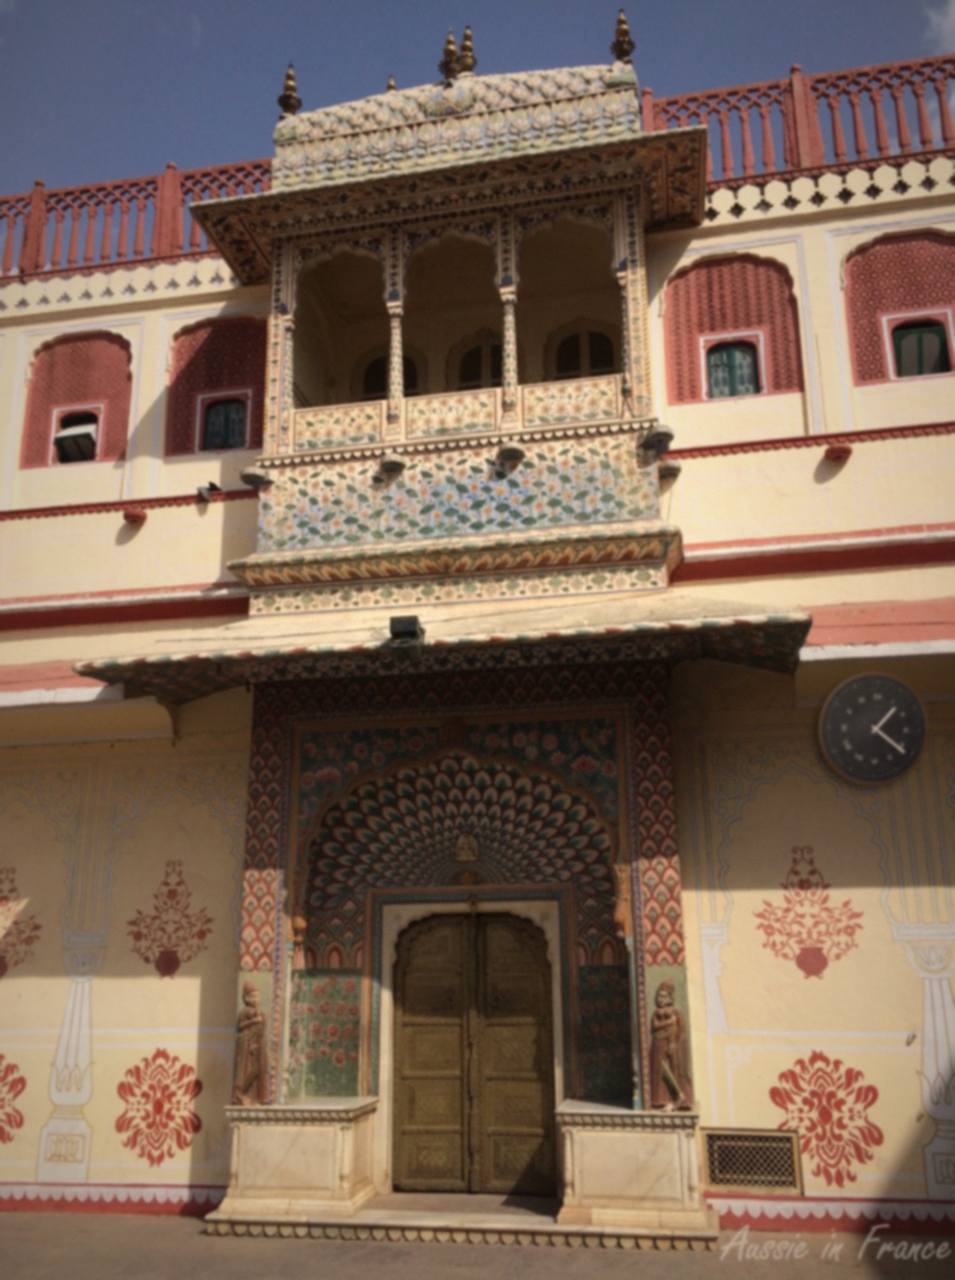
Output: 1h21
